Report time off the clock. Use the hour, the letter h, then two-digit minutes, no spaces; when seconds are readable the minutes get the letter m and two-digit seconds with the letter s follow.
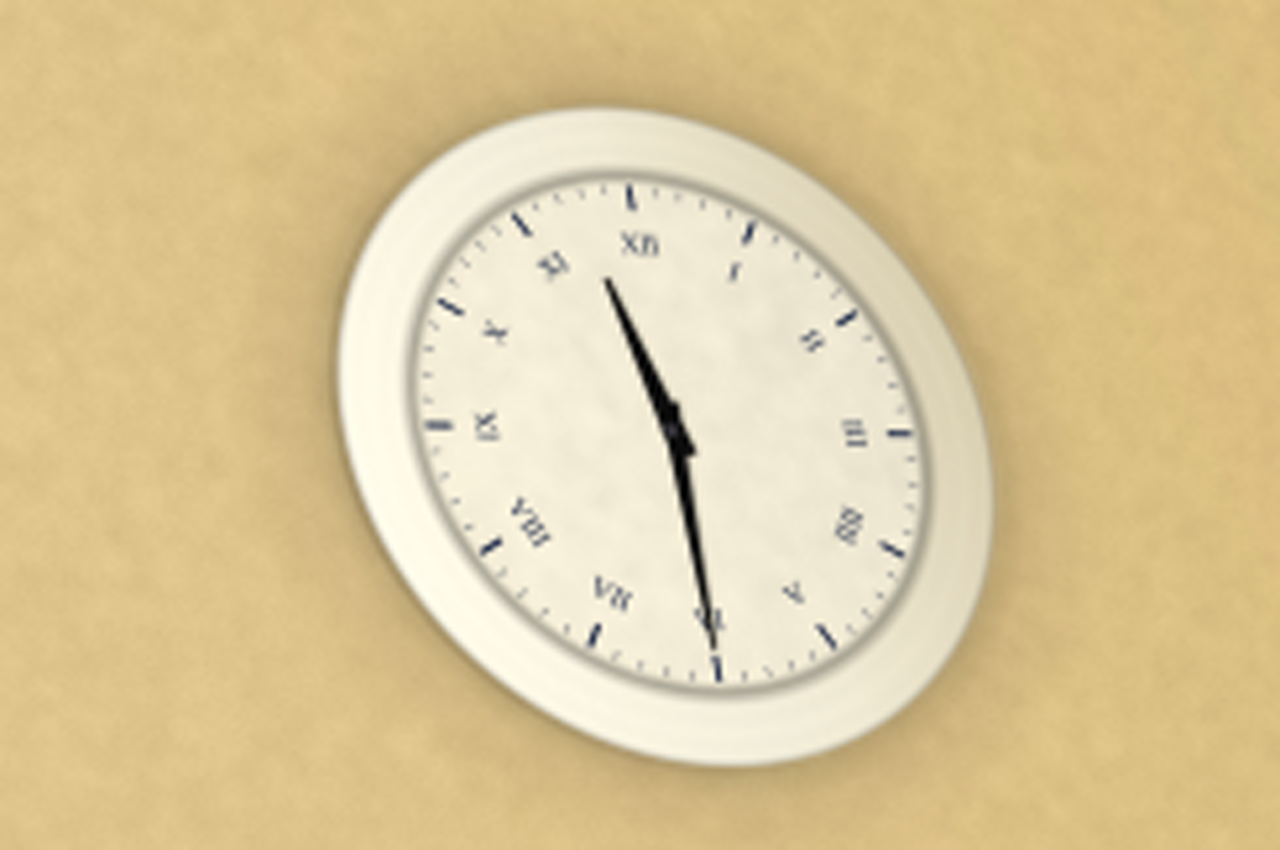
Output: 11h30
